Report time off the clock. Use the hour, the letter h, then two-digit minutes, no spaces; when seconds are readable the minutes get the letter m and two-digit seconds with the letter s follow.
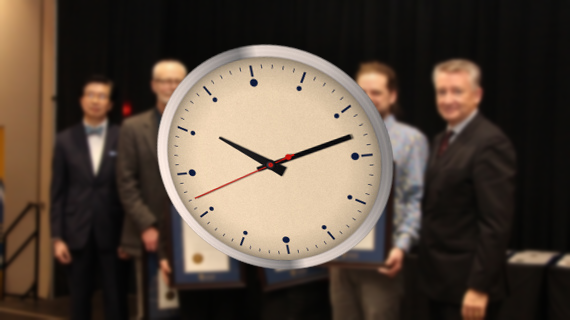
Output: 10h12m42s
